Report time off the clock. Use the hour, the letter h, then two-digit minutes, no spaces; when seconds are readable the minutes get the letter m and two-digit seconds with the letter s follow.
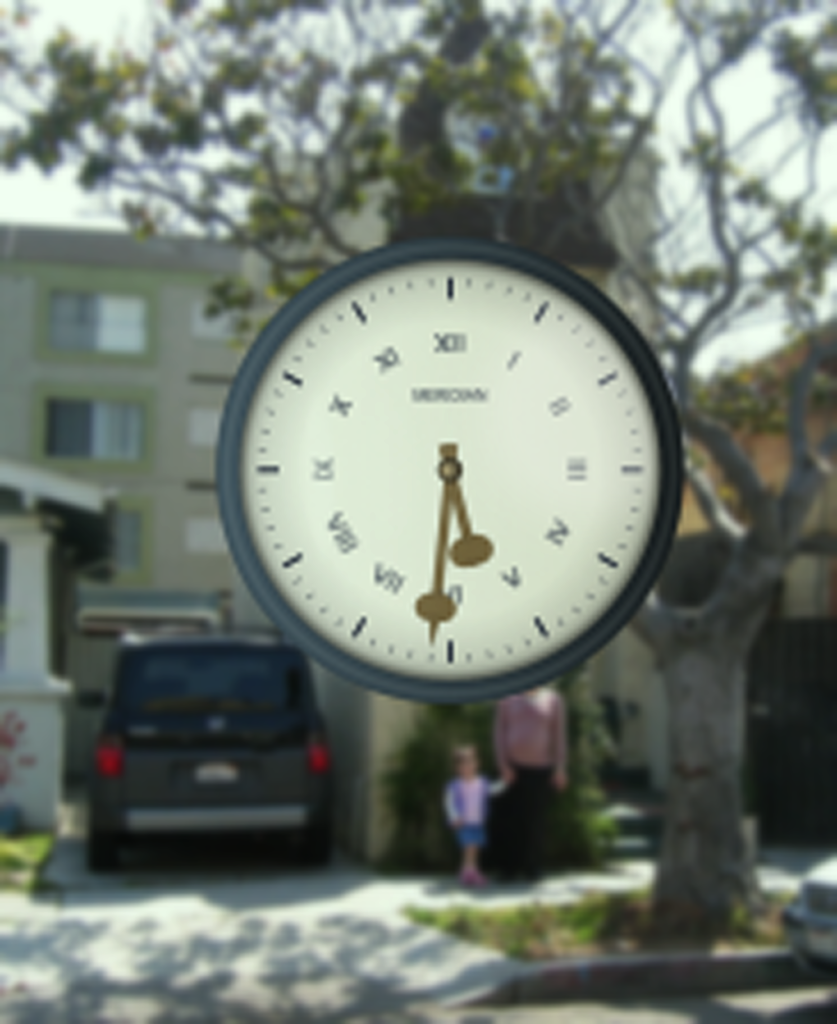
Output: 5h31
